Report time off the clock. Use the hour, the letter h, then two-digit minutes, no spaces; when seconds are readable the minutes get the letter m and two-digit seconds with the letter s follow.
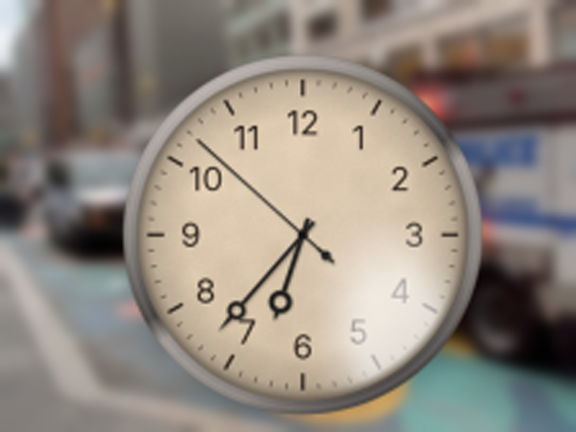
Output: 6h36m52s
